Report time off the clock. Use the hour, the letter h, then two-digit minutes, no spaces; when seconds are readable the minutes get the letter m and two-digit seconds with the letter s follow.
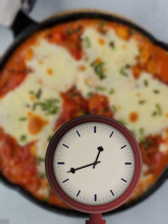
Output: 12h42
